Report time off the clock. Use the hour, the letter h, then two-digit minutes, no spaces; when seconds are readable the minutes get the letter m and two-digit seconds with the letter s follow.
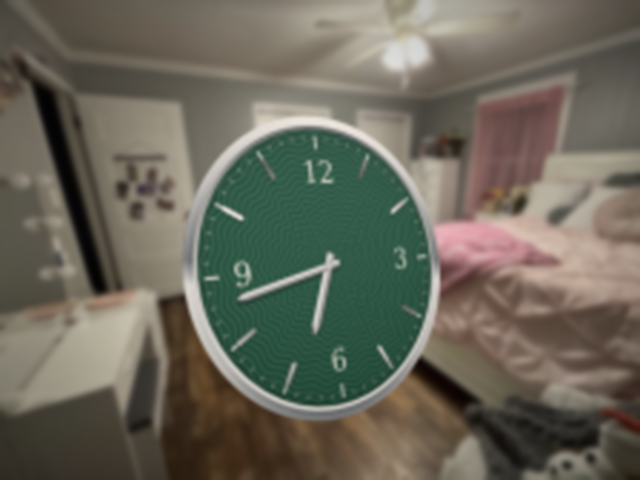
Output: 6h43
